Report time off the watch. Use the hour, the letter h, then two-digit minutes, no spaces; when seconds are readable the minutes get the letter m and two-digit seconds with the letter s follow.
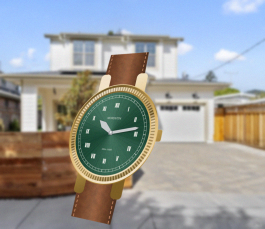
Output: 10h13
